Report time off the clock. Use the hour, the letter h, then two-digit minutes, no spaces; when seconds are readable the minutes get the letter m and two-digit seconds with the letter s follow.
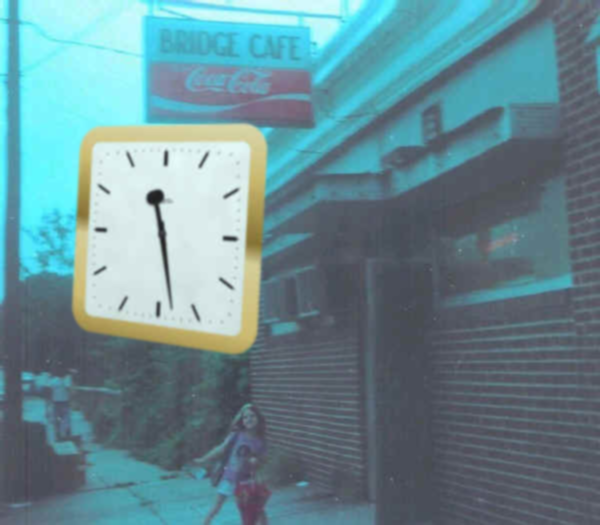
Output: 11h28
